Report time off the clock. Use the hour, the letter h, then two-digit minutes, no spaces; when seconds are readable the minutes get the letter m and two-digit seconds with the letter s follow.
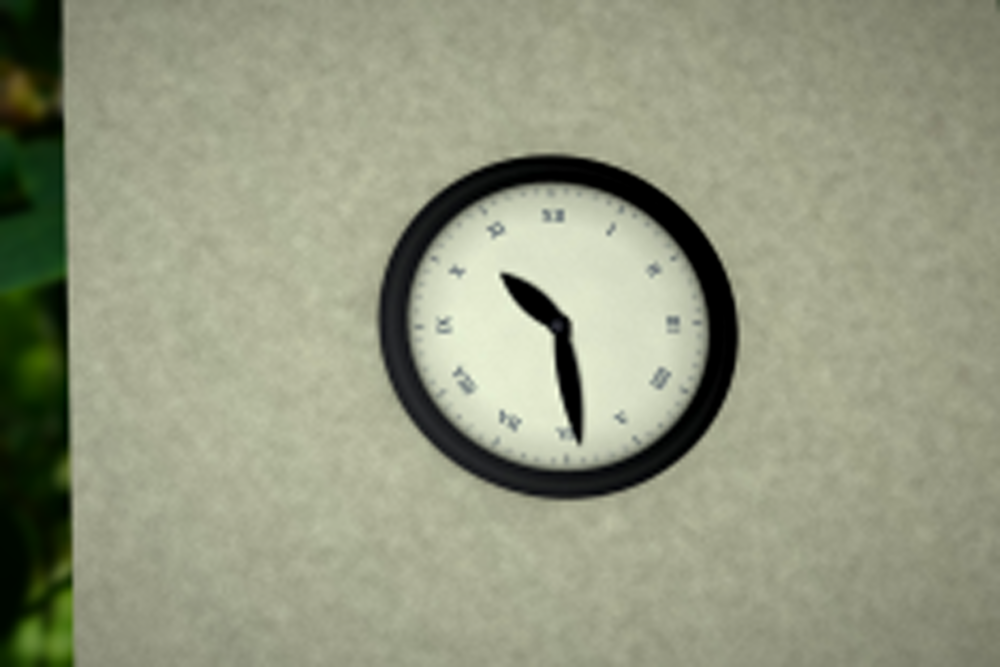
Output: 10h29
